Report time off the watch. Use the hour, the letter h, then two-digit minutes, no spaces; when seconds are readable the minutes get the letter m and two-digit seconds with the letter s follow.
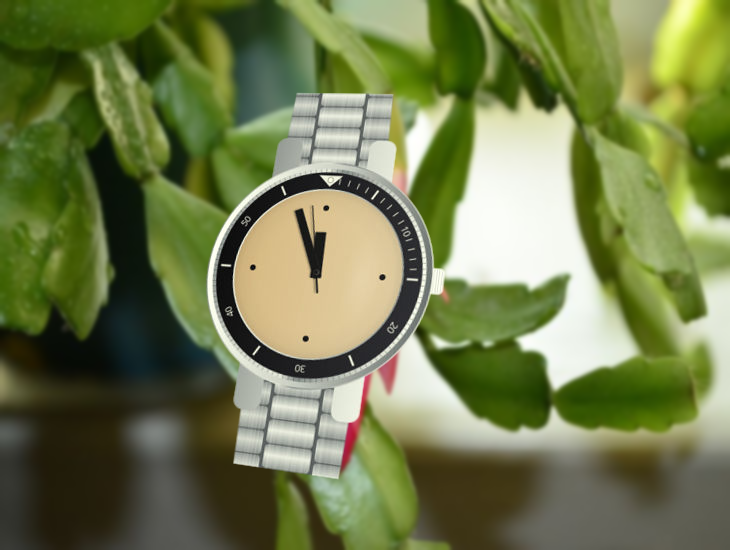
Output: 11h55m58s
